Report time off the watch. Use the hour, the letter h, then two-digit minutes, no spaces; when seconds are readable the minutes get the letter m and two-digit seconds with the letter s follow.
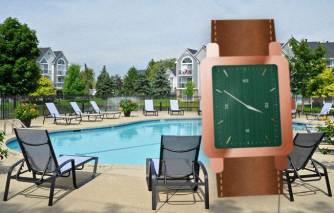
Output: 3h51
